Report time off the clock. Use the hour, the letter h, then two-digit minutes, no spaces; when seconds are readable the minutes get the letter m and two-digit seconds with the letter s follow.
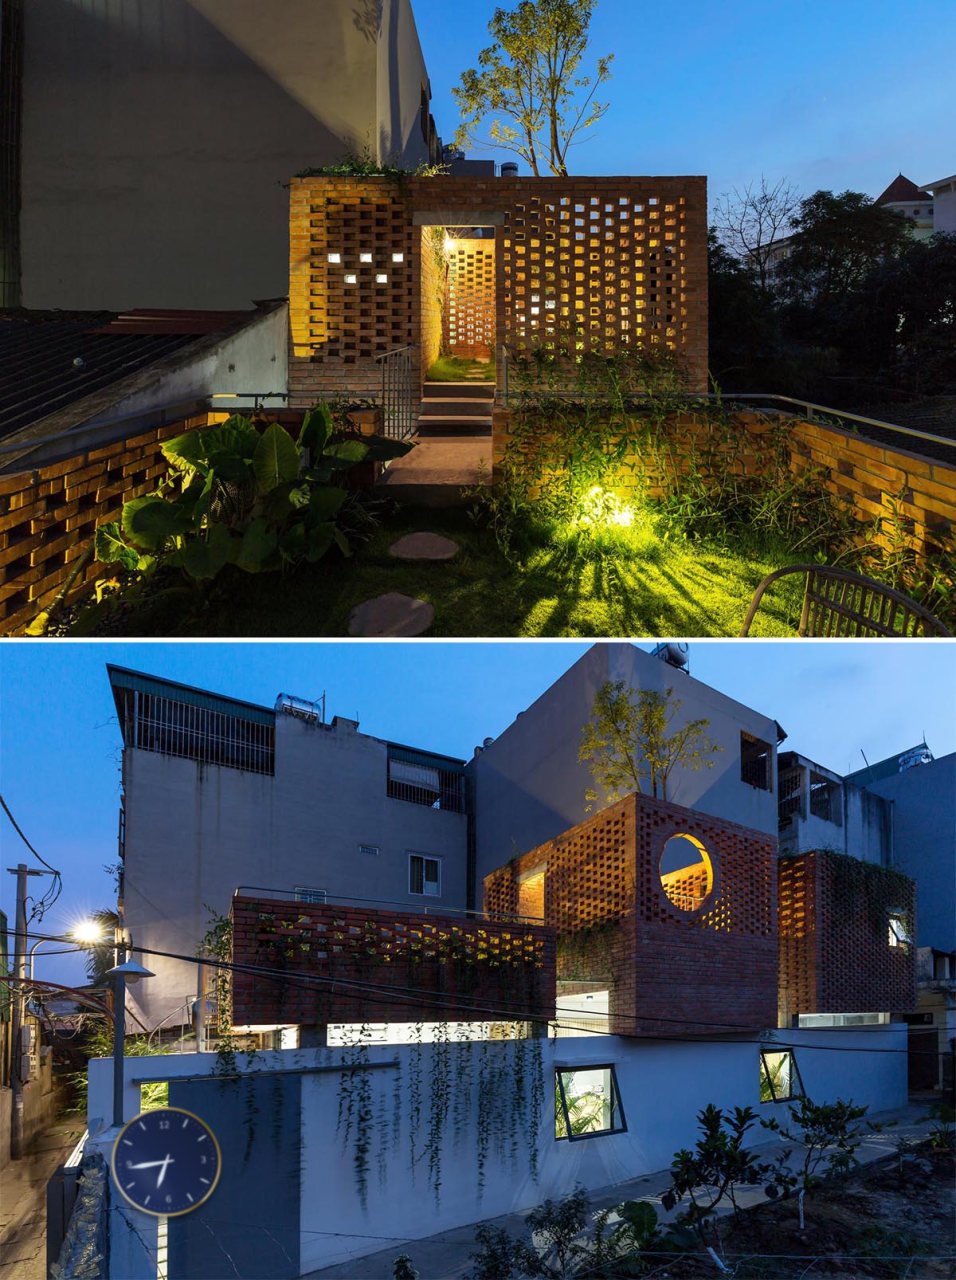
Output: 6h44
